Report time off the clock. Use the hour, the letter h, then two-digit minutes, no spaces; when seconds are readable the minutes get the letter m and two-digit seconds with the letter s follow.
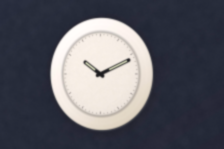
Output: 10h11
